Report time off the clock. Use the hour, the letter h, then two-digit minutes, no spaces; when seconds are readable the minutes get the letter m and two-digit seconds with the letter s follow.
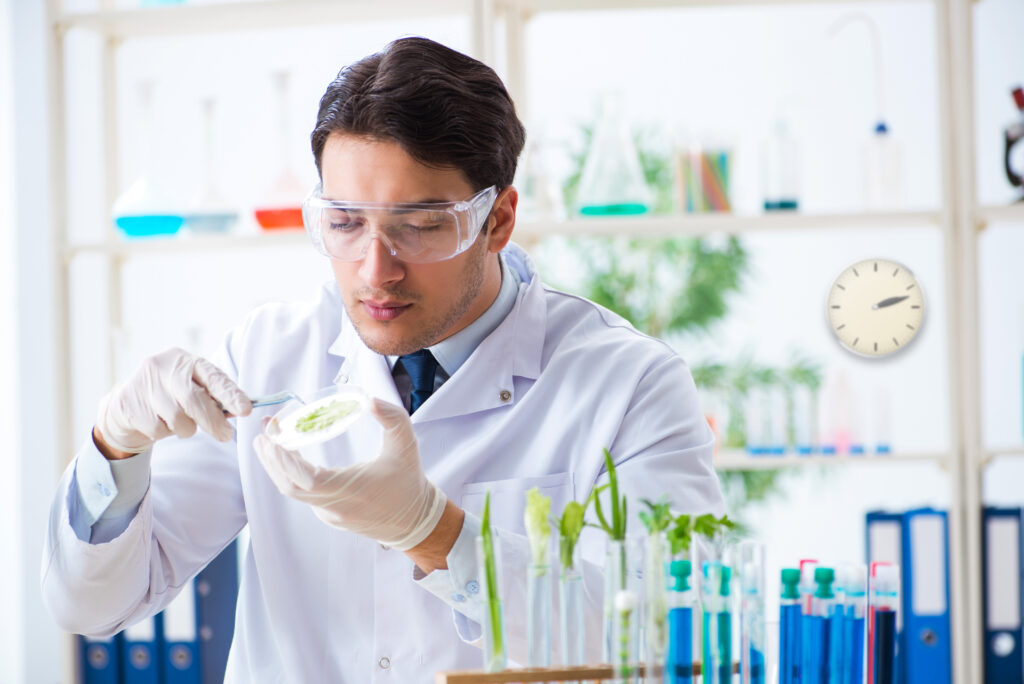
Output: 2h12
